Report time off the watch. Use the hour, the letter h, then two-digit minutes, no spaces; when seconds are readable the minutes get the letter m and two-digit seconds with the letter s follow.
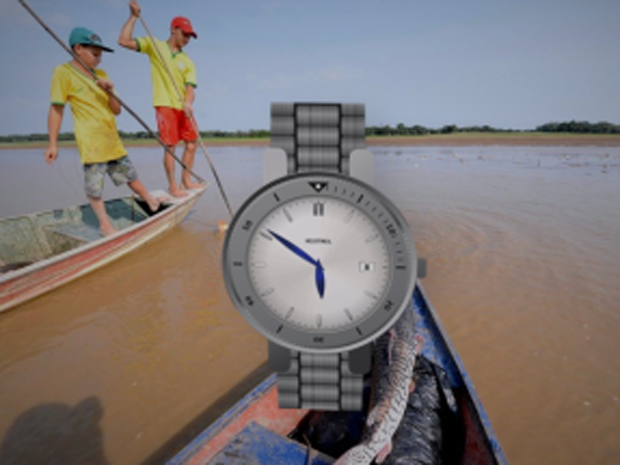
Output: 5h51
